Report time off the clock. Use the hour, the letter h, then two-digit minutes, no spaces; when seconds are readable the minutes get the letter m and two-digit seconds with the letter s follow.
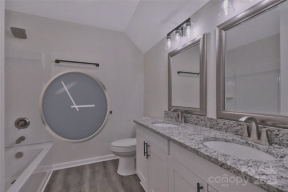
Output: 2h55
